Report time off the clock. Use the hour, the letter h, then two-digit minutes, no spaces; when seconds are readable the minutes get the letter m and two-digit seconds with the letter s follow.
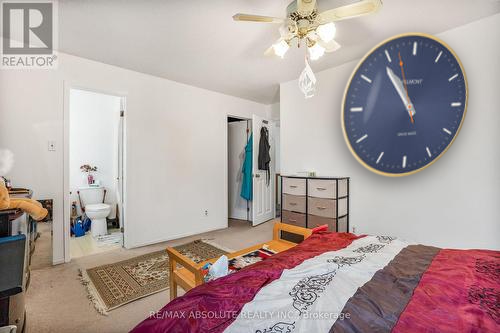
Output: 10h53m57s
